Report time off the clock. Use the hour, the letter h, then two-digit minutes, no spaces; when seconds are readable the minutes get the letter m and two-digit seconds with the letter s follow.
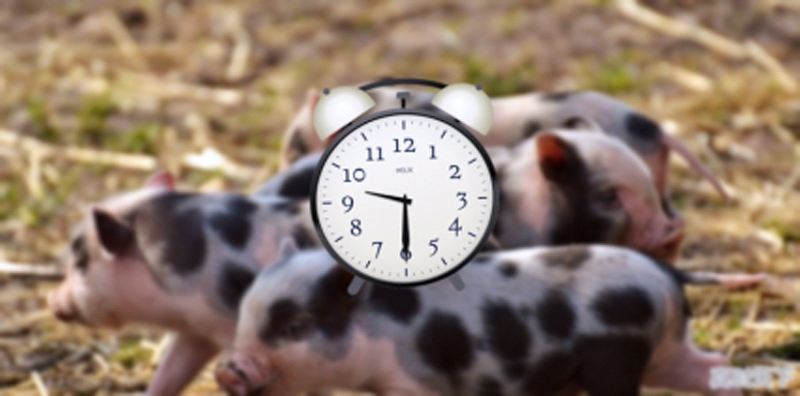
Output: 9h30
